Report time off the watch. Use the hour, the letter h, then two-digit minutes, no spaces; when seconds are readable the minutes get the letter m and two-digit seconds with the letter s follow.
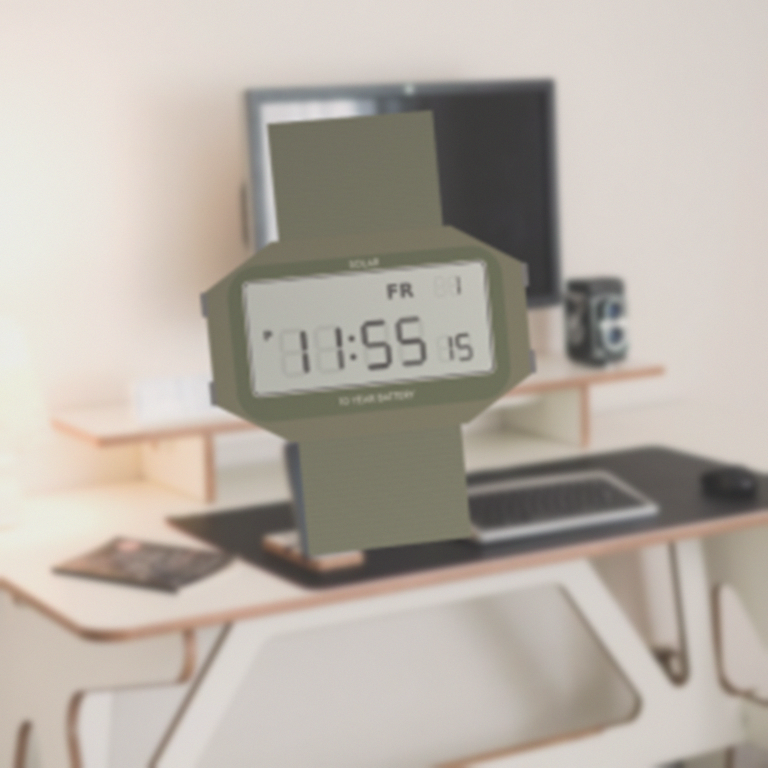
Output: 11h55m15s
